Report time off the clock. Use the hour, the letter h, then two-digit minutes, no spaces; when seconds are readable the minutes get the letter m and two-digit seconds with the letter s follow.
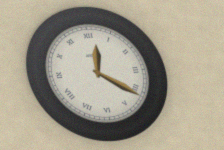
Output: 12h21
